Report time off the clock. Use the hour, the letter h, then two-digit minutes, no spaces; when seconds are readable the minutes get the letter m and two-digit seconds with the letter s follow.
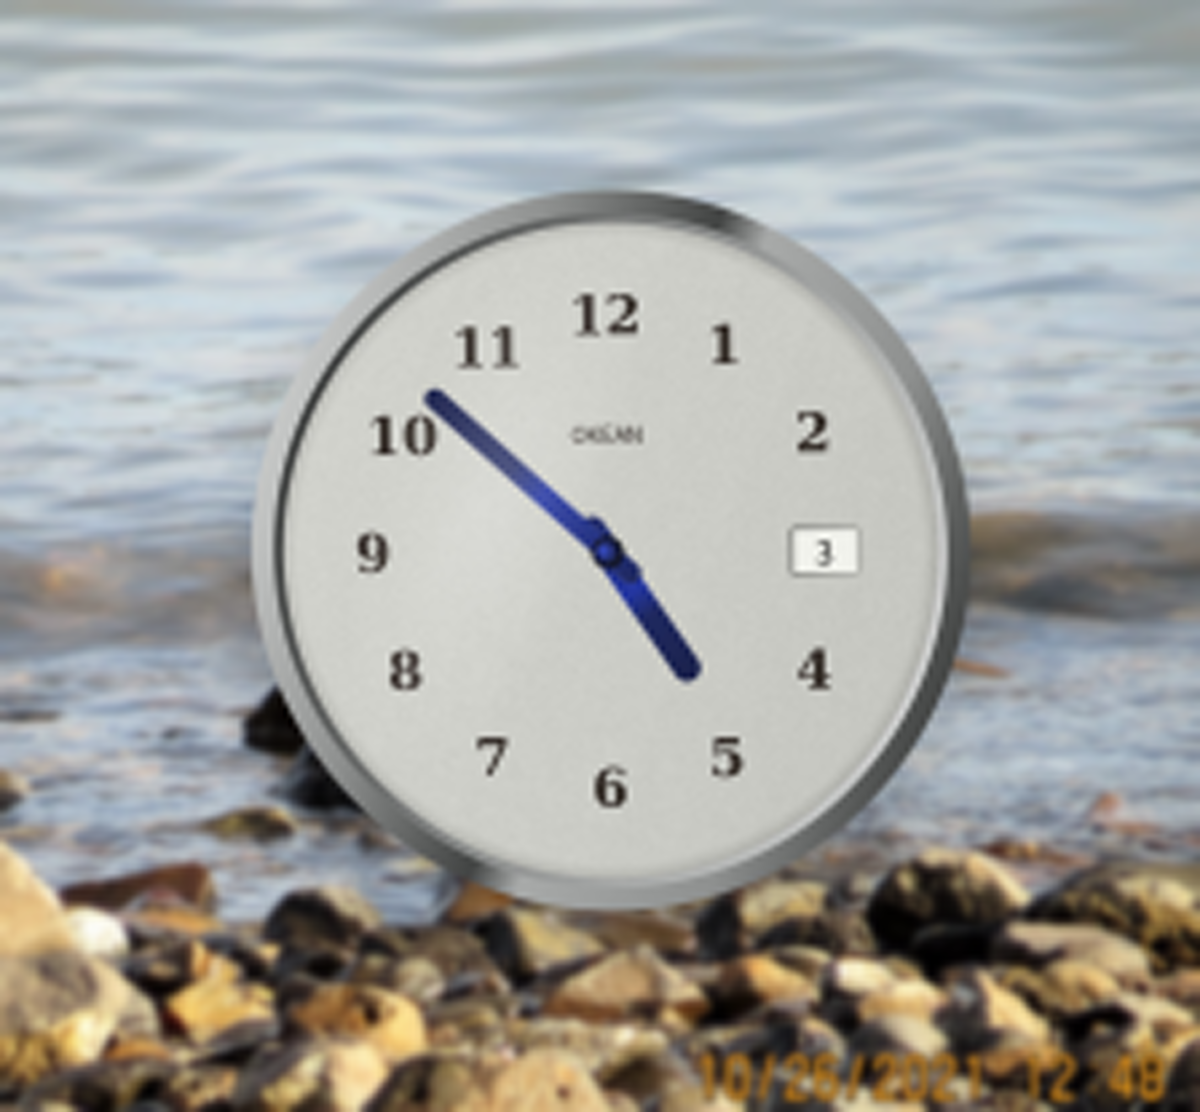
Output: 4h52
